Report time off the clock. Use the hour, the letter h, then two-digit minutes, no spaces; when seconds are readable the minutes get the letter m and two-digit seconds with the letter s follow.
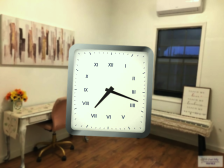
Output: 7h18
